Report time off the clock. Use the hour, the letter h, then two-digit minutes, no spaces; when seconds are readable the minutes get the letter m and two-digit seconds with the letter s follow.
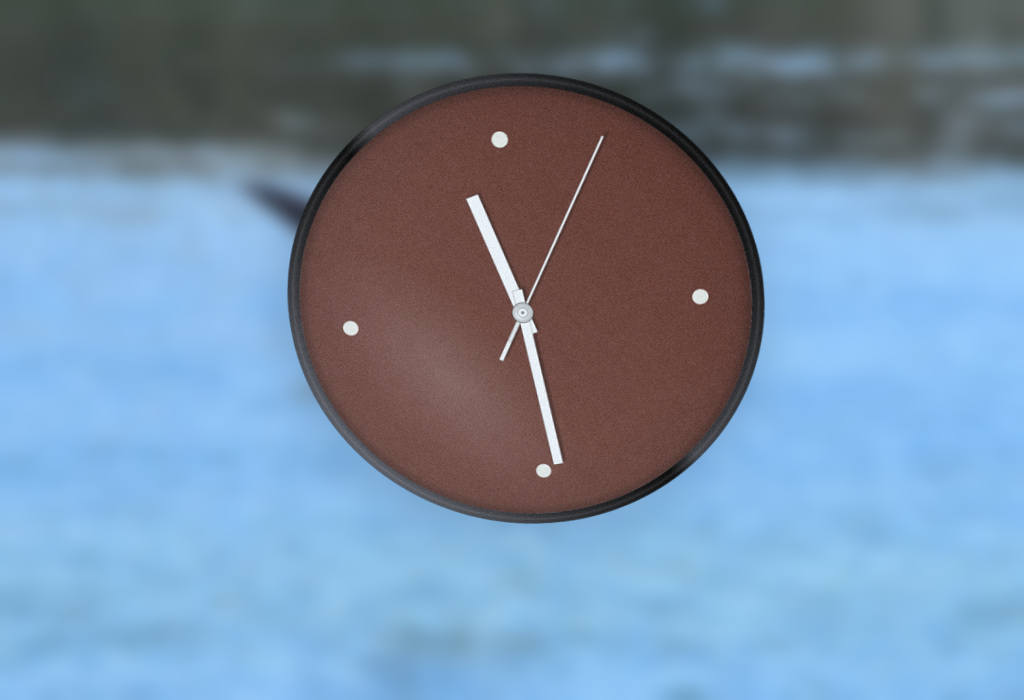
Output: 11h29m05s
